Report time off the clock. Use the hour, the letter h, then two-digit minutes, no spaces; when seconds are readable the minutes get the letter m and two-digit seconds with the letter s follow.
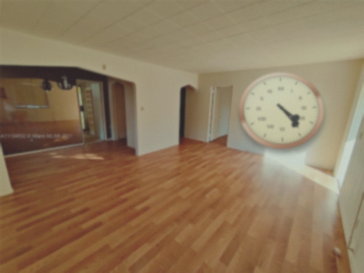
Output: 4h24
